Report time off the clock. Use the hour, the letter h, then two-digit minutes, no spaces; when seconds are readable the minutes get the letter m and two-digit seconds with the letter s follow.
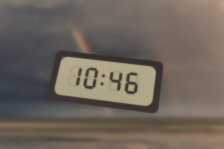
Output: 10h46
